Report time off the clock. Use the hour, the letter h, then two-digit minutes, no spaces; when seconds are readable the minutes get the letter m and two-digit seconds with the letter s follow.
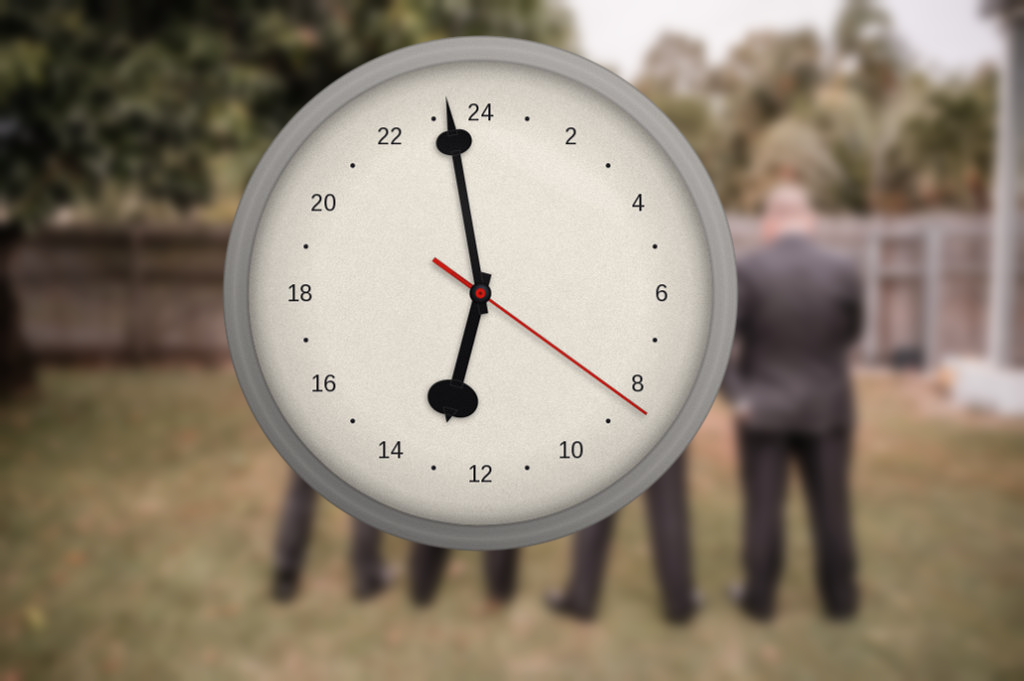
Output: 12h58m21s
